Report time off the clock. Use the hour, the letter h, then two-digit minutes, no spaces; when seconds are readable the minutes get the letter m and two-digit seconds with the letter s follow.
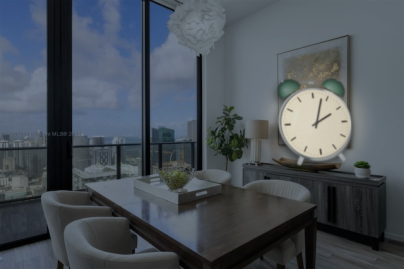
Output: 2h03
